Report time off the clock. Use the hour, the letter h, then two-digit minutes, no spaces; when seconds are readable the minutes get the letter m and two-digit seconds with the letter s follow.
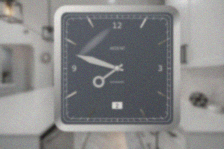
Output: 7h48
